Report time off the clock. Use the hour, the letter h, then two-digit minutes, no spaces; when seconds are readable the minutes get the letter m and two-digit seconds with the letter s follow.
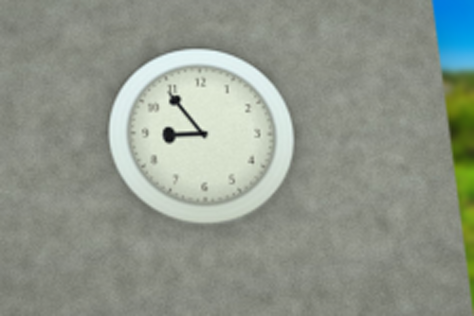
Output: 8h54
